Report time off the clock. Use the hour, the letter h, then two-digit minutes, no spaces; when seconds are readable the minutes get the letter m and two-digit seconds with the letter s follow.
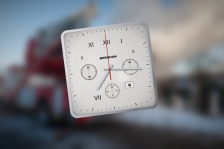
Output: 7h16
